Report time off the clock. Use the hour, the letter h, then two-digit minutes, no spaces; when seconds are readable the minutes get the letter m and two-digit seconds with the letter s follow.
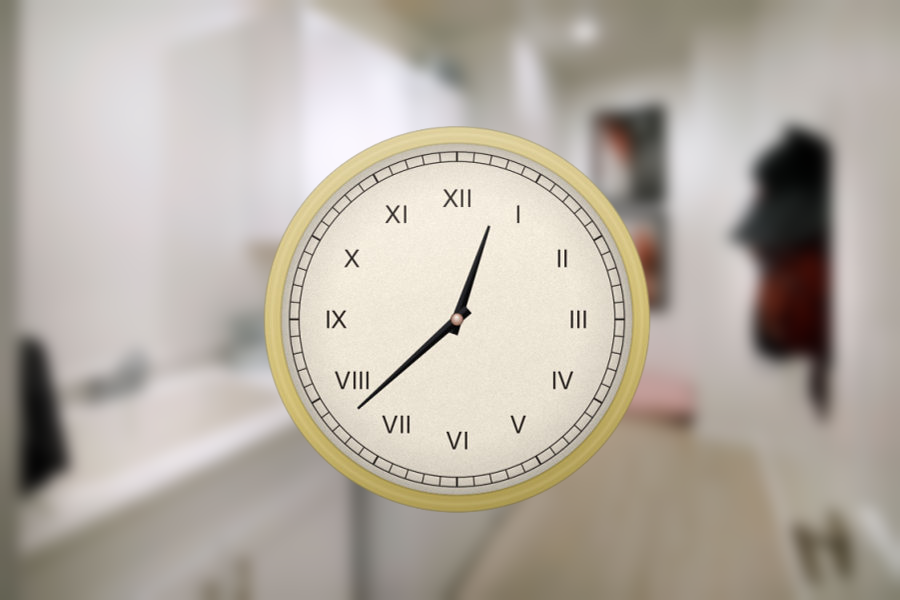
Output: 12h38
